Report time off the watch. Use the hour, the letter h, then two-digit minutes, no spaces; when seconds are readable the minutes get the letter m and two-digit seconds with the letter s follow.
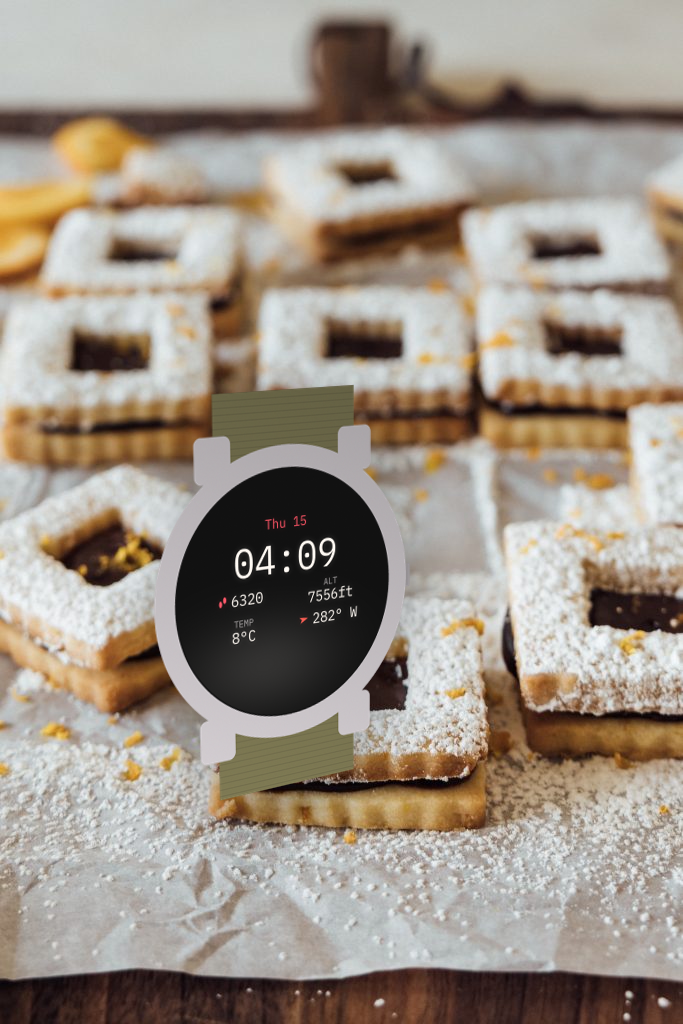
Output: 4h09
